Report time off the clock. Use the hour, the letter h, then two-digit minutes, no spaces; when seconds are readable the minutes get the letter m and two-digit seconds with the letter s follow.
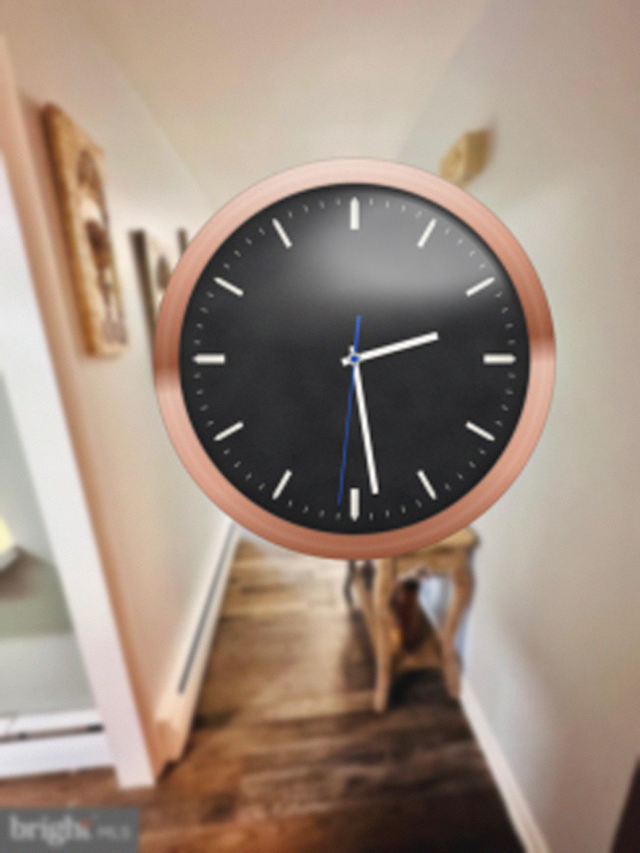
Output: 2h28m31s
